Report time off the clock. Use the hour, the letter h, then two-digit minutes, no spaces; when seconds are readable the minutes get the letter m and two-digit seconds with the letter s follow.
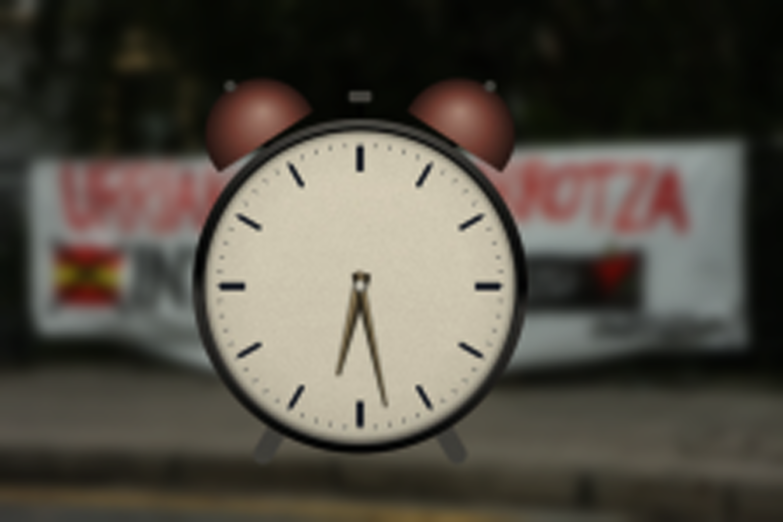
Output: 6h28
